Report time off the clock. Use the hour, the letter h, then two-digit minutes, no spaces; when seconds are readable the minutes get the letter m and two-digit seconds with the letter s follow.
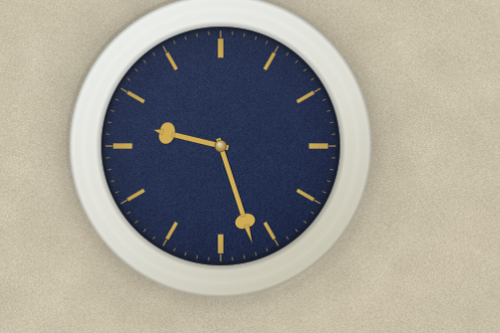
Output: 9h27
